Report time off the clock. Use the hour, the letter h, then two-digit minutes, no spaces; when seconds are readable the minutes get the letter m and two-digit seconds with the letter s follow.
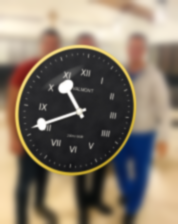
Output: 10h41
